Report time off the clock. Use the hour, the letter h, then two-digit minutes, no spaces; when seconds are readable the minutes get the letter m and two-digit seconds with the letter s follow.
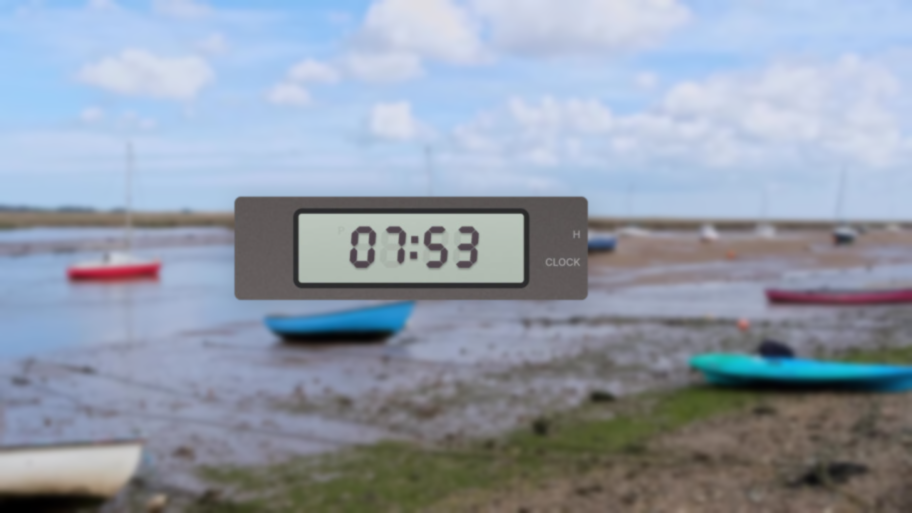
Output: 7h53
